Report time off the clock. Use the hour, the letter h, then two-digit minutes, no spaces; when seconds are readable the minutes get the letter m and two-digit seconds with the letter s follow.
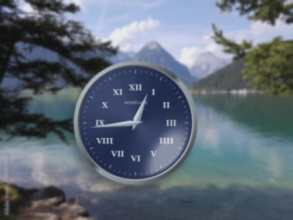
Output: 12h44
